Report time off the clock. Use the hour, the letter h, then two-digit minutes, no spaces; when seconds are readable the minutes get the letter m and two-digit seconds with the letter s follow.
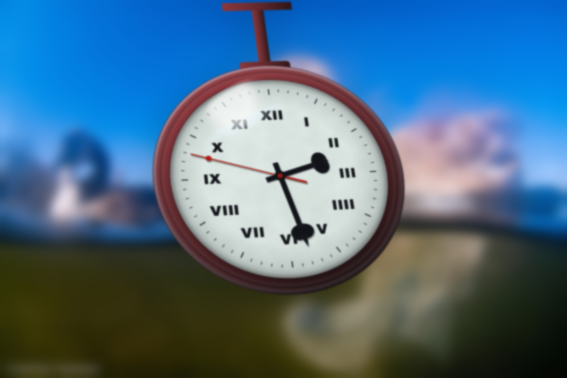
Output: 2h27m48s
